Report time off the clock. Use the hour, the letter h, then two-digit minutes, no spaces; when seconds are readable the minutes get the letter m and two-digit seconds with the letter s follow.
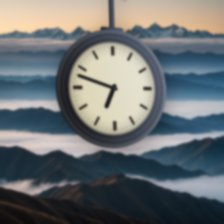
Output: 6h48
